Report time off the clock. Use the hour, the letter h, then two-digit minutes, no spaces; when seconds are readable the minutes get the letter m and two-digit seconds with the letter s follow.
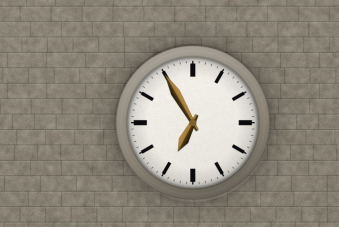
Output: 6h55
